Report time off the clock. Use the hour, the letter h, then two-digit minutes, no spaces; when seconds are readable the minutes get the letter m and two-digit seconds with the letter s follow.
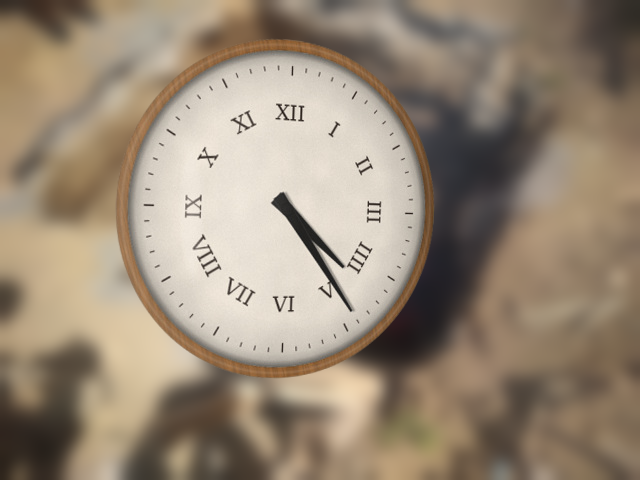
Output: 4h24
